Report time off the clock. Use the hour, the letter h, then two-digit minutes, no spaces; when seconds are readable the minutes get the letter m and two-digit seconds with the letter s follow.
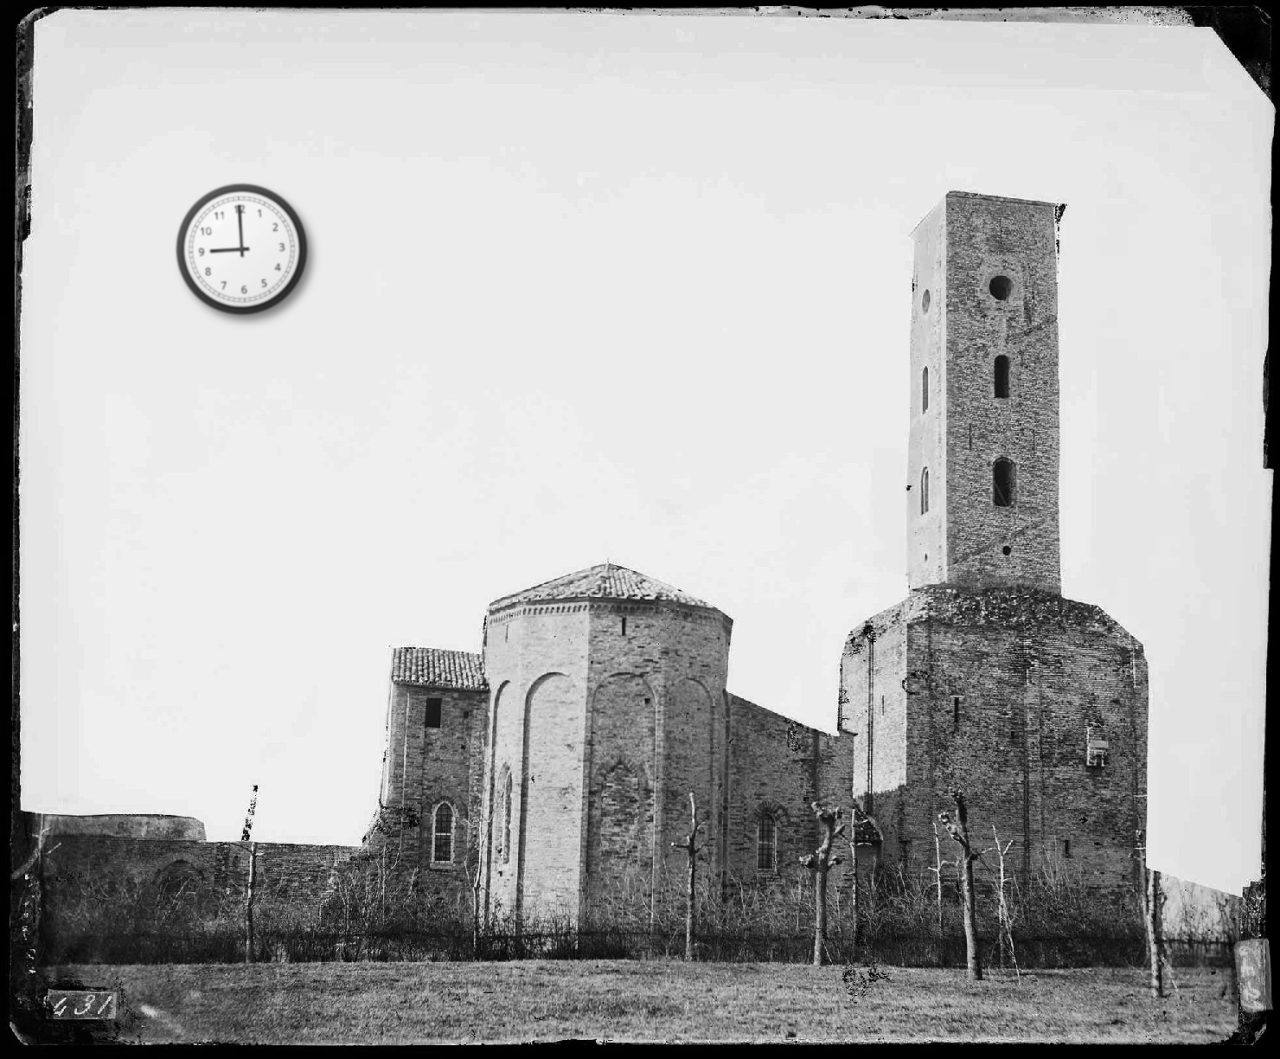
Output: 9h00
